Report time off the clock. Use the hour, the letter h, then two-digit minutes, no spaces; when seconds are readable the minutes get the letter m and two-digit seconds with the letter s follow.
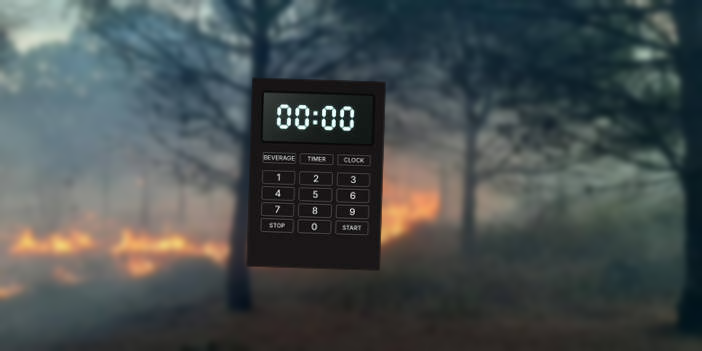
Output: 0h00
